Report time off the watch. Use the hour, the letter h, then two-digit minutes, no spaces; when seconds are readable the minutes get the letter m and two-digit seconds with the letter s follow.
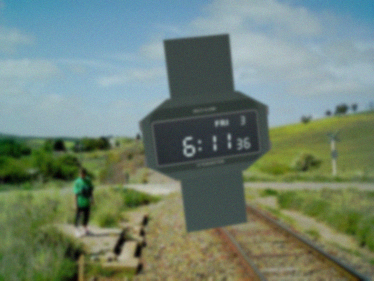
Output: 6h11
